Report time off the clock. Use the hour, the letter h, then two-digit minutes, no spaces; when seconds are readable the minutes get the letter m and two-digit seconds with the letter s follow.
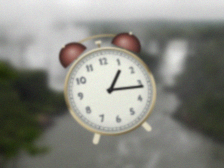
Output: 1h16
